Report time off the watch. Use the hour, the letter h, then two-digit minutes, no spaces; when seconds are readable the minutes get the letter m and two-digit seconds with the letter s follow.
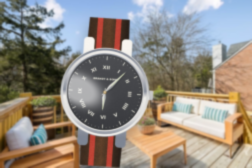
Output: 6h07
